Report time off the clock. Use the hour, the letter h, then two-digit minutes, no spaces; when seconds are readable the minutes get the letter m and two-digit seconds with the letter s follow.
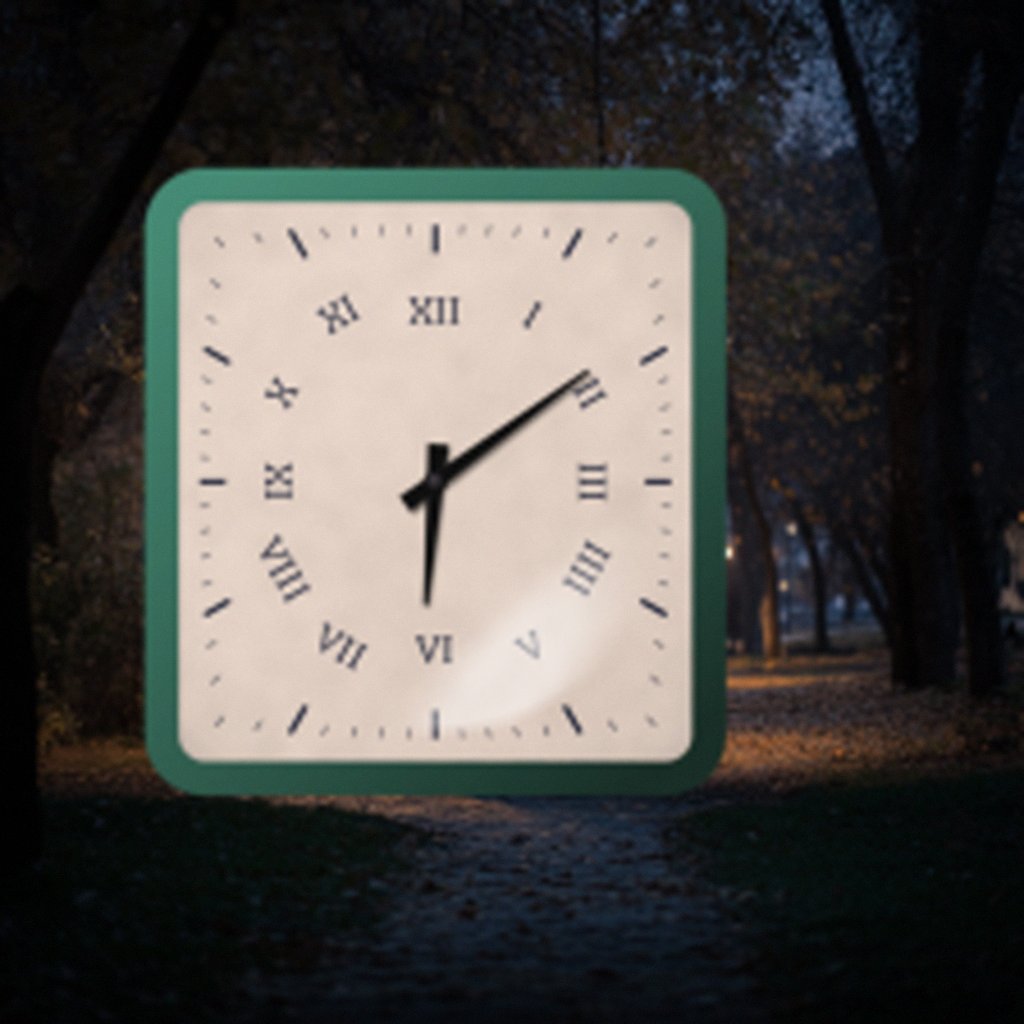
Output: 6h09
